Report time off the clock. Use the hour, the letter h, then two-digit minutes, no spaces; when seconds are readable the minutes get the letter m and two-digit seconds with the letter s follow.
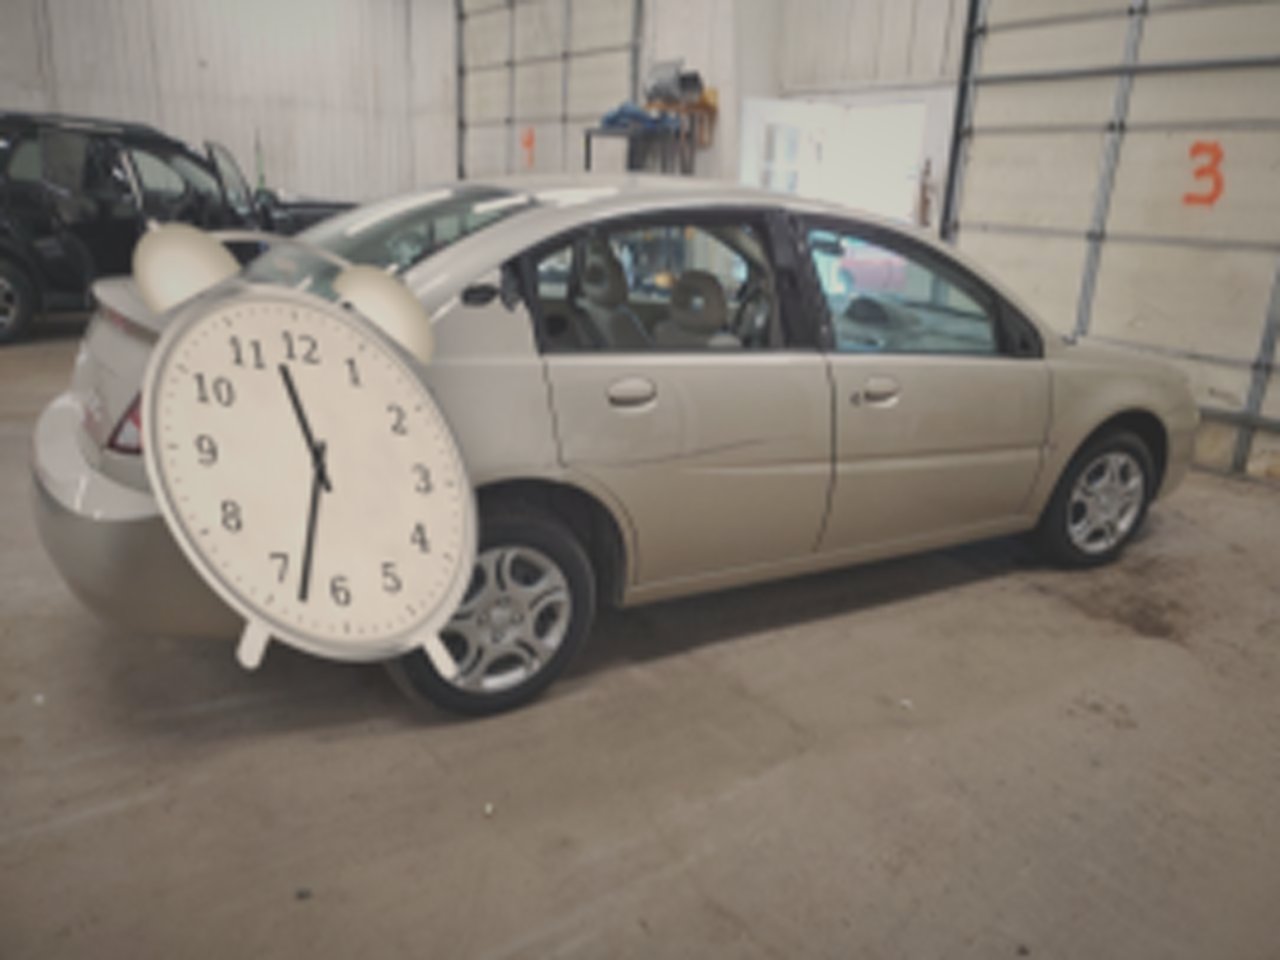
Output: 11h33
